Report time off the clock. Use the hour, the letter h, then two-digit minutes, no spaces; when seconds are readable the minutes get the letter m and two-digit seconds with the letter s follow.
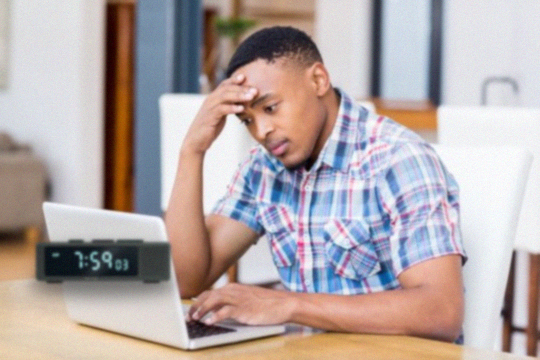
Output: 7h59
